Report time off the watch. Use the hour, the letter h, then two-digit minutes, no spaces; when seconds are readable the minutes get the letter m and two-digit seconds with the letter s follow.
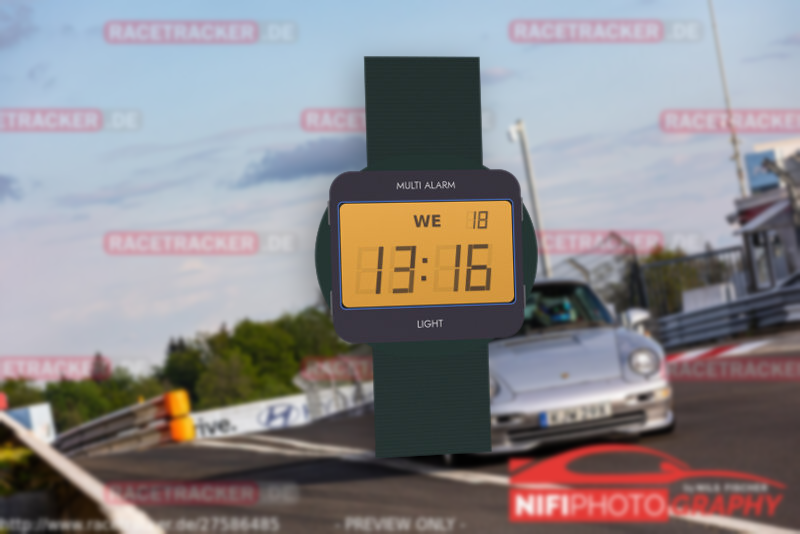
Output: 13h16
